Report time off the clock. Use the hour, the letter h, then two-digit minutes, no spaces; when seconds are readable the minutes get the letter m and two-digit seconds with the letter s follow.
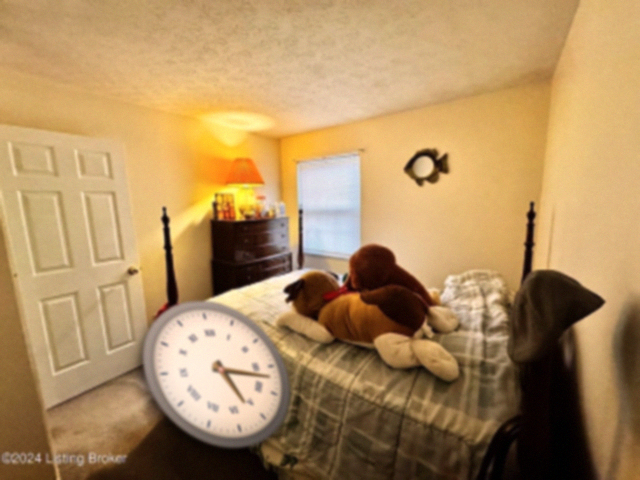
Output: 5h17
